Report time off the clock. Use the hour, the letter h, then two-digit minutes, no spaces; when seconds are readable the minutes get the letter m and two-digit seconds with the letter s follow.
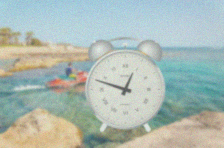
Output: 12h48
